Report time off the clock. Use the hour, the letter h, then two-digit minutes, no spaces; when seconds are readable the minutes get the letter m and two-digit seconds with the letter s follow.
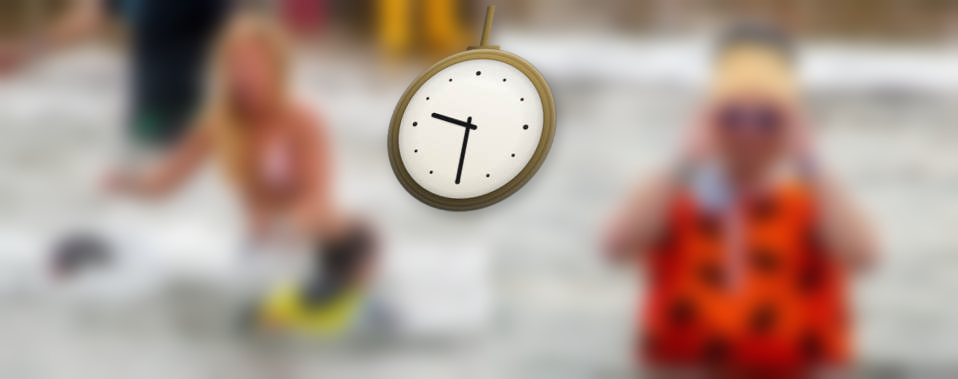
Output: 9h30
